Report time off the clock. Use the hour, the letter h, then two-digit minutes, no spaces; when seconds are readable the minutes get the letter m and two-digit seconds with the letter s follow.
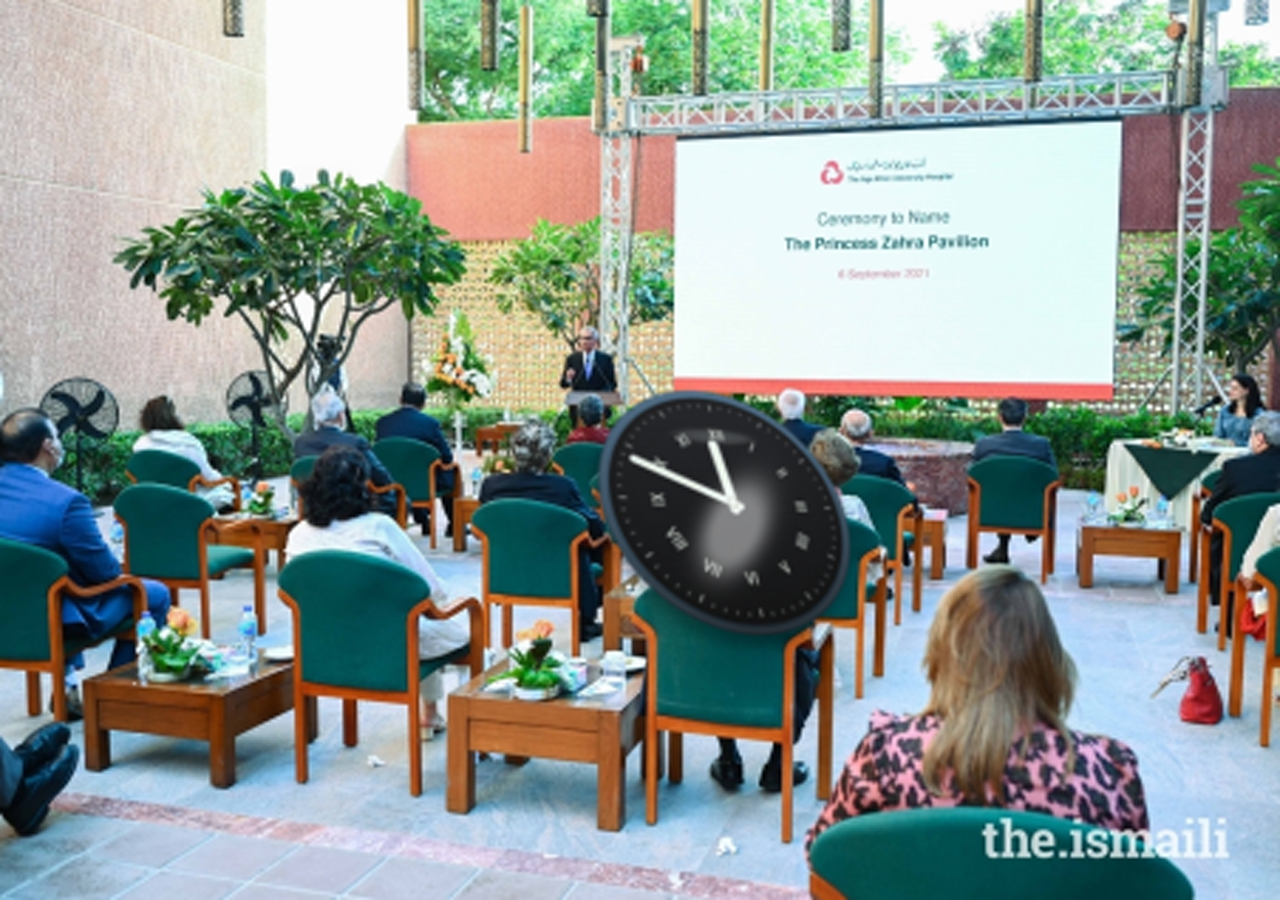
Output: 11h49
